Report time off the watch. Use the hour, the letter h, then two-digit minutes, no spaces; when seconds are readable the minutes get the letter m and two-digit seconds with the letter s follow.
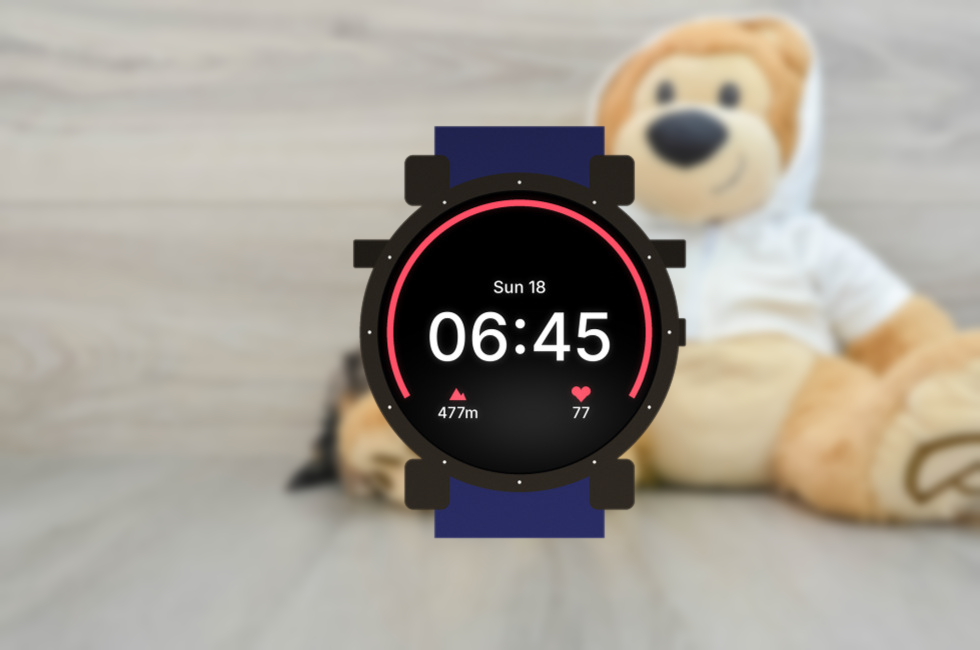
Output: 6h45
